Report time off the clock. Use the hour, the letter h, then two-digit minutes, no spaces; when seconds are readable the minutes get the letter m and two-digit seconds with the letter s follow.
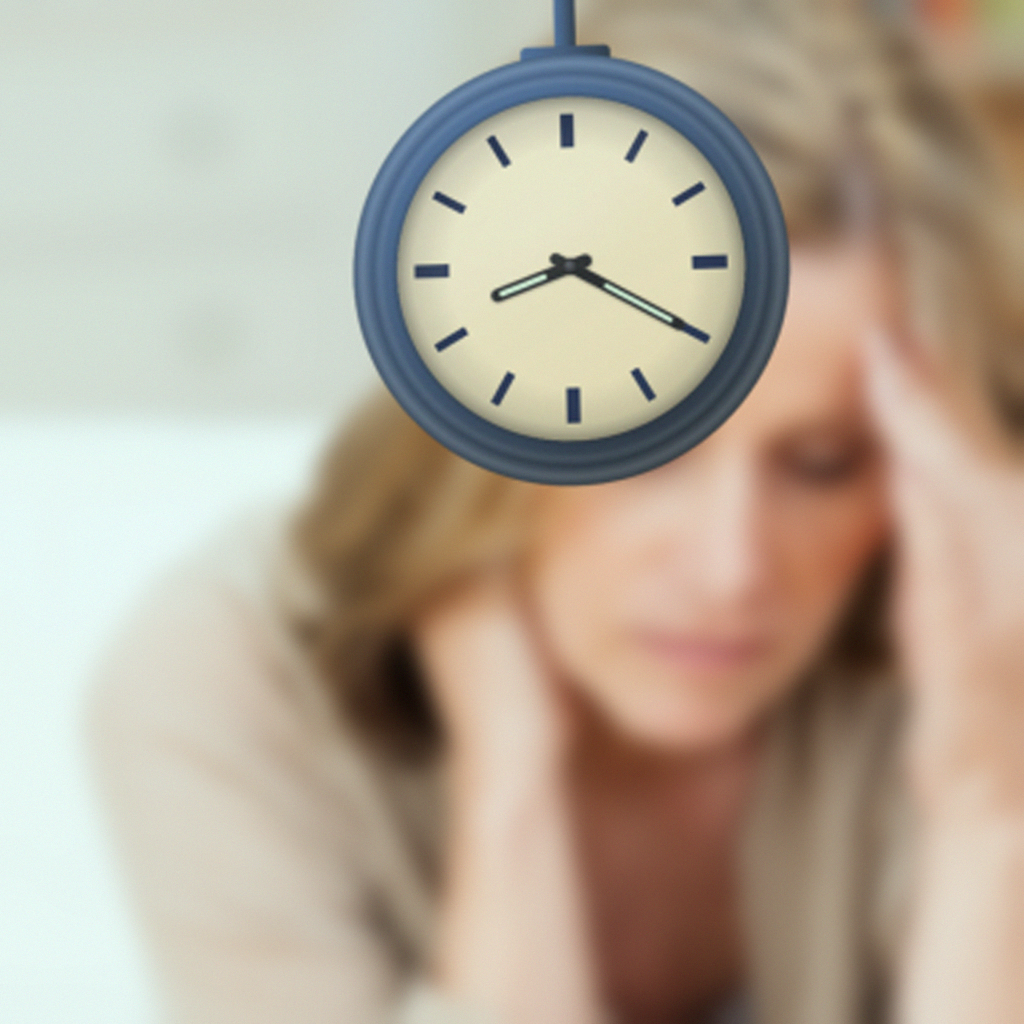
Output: 8h20
